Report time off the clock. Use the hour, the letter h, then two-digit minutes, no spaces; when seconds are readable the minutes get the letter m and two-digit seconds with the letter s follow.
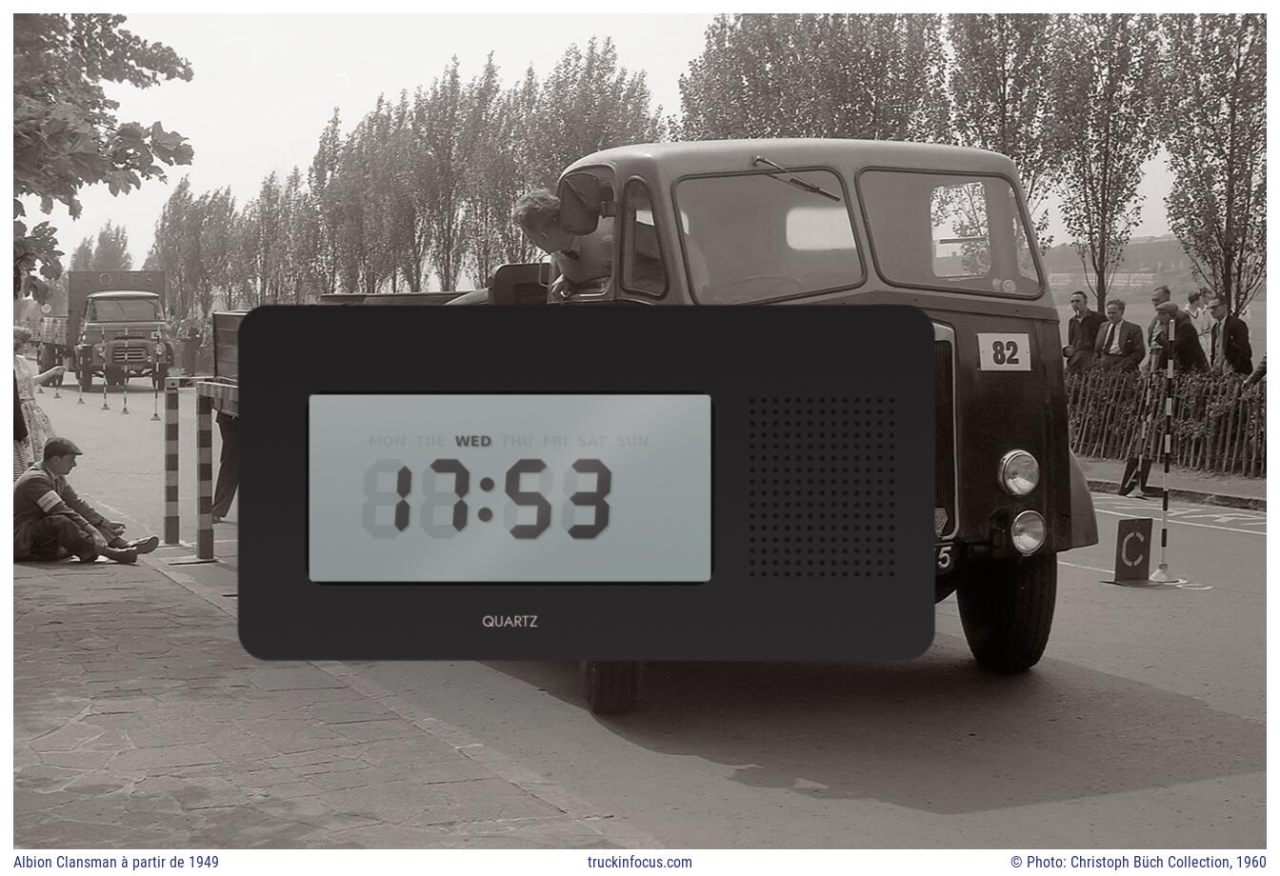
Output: 17h53
